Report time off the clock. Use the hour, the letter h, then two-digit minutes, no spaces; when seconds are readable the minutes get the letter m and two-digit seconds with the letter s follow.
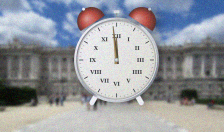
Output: 11h59
